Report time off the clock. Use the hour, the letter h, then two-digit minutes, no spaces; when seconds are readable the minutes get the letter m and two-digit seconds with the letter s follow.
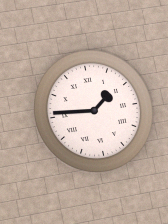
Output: 1h46
